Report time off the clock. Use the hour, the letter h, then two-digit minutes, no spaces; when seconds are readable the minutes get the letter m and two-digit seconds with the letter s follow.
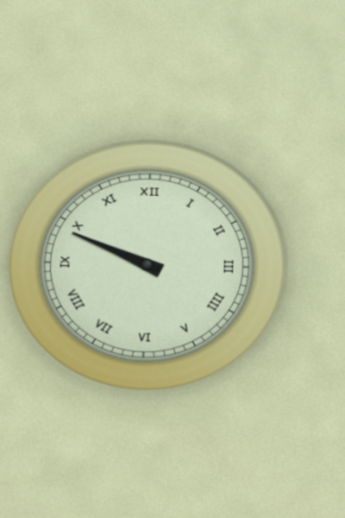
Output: 9h49
